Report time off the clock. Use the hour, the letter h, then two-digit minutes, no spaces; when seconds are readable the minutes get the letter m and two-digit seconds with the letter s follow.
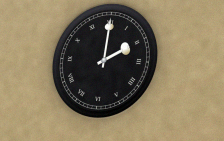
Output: 2h00
